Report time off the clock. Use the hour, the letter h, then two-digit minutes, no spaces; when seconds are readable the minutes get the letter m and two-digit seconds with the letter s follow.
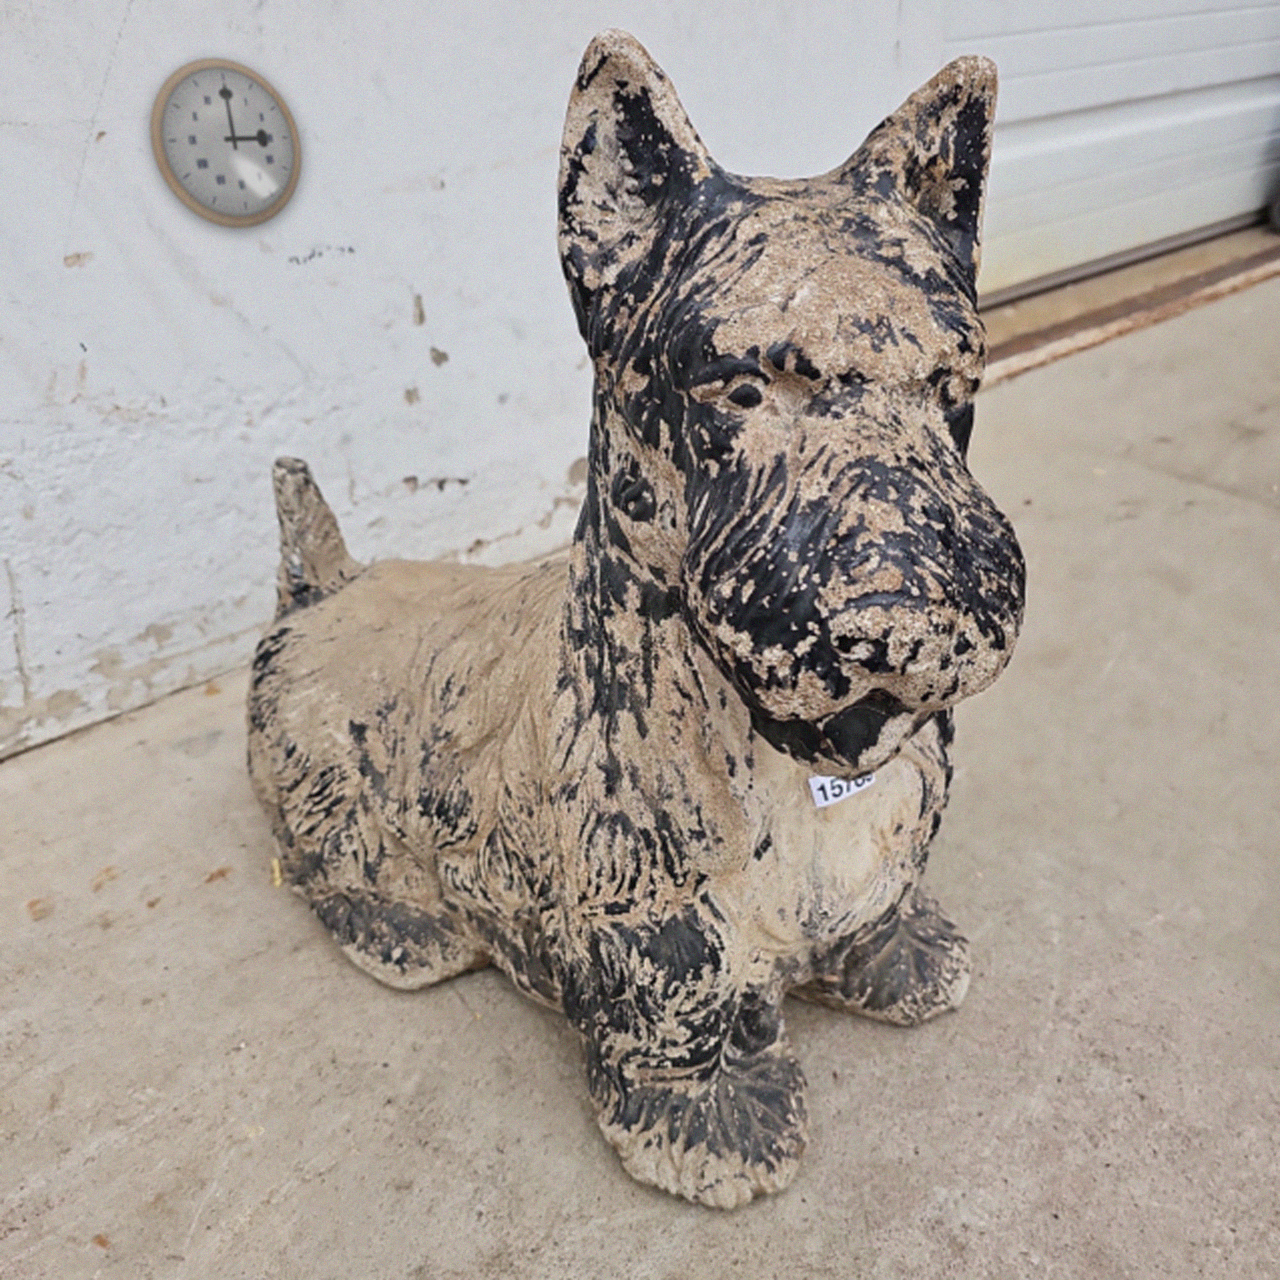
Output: 3h00
